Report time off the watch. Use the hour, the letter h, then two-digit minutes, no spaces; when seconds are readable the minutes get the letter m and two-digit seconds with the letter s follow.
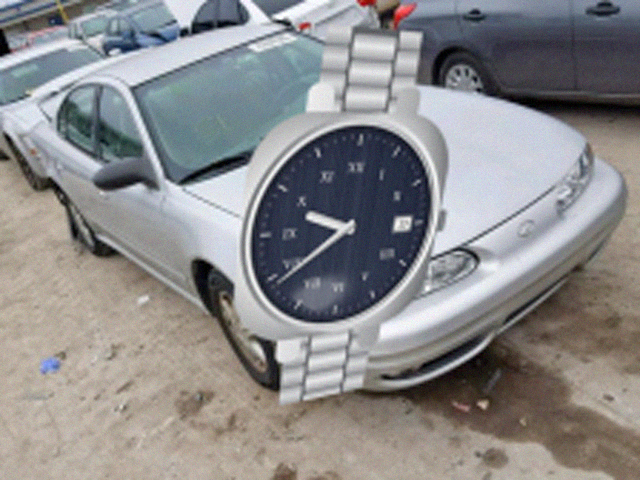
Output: 9h39
